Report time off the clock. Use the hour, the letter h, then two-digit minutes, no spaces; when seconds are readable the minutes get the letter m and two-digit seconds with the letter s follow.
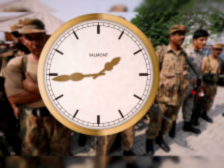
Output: 1h44
